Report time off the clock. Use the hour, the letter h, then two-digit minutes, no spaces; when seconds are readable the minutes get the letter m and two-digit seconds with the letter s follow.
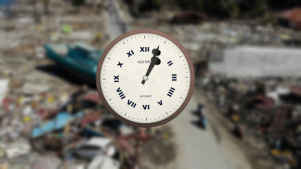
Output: 1h04
